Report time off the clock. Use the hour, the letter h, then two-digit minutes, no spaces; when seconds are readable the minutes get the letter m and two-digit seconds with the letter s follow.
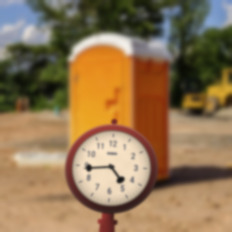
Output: 4h44
